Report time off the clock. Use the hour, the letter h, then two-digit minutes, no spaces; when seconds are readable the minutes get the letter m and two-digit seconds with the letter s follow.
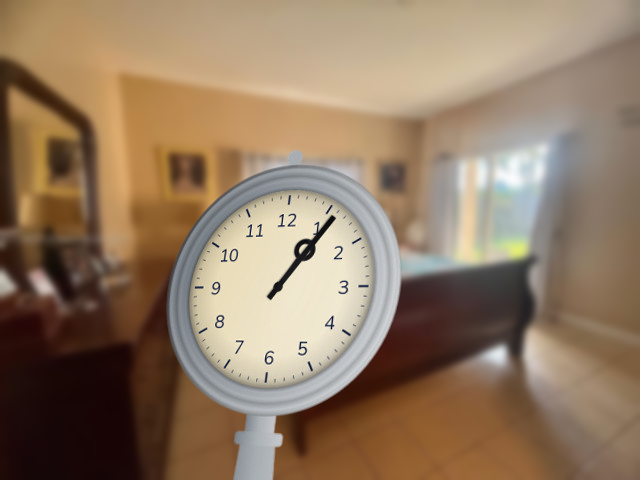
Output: 1h06
